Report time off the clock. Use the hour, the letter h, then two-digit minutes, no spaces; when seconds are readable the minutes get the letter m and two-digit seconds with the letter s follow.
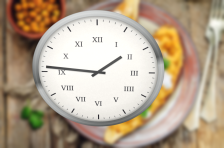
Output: 1h46
